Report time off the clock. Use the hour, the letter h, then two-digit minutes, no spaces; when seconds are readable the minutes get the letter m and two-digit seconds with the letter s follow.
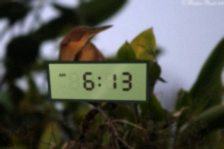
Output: 6h13
